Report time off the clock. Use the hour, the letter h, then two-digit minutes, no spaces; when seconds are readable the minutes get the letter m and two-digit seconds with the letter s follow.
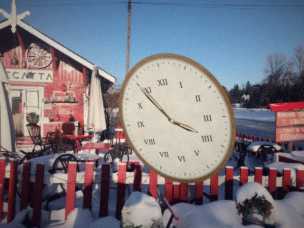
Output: 3h54
